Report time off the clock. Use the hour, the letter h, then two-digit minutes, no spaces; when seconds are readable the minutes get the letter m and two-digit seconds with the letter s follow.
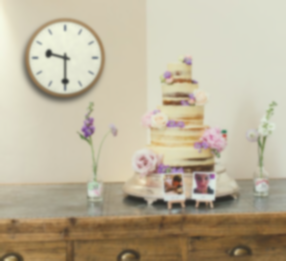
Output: 9h30
